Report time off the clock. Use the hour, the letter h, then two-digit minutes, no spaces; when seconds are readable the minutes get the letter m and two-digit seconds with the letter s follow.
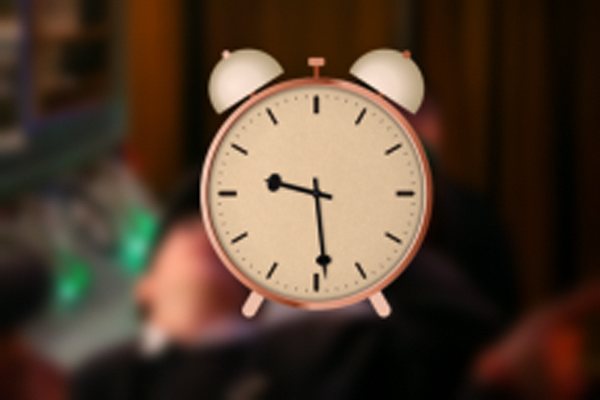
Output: 9h29
